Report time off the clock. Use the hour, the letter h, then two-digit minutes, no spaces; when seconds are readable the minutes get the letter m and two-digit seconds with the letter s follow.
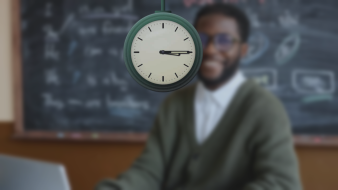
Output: 3h15
